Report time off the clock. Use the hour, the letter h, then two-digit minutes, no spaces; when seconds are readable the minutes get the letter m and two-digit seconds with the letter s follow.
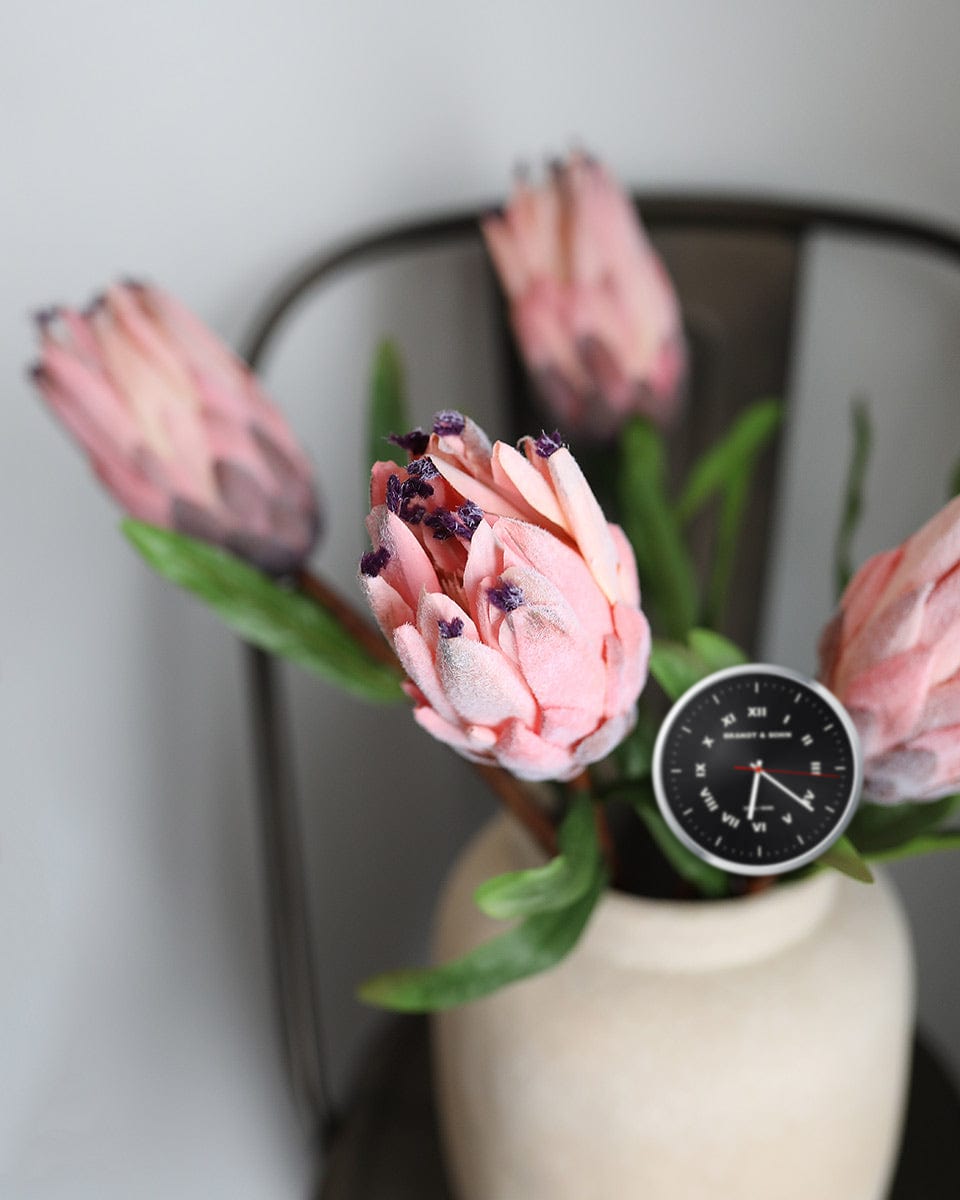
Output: 6h21m16s
